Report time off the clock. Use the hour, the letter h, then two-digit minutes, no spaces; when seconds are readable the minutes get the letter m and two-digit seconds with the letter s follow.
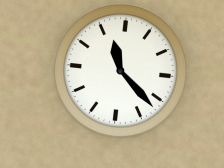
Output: 11h22
